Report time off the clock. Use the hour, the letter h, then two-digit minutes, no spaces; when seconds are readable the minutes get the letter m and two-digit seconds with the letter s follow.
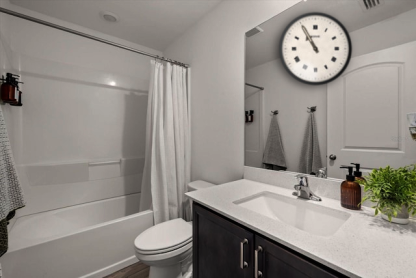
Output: 10h55
